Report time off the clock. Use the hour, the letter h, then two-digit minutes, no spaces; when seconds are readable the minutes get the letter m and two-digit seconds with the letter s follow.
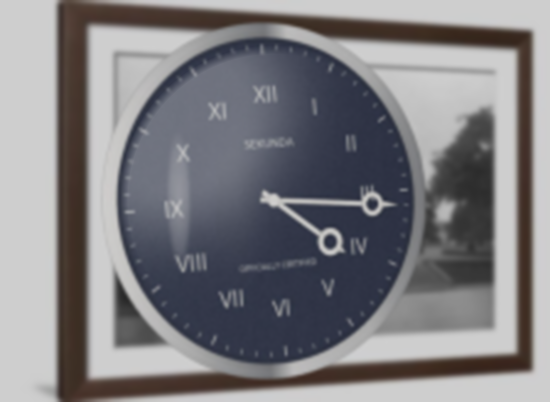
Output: 4h16
